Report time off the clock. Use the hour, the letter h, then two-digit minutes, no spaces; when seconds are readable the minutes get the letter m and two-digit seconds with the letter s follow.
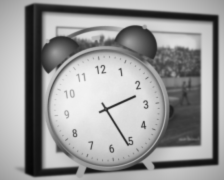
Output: 2h26
